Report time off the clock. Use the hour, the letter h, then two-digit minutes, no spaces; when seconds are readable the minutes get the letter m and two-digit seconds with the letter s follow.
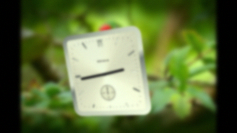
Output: 2h44
